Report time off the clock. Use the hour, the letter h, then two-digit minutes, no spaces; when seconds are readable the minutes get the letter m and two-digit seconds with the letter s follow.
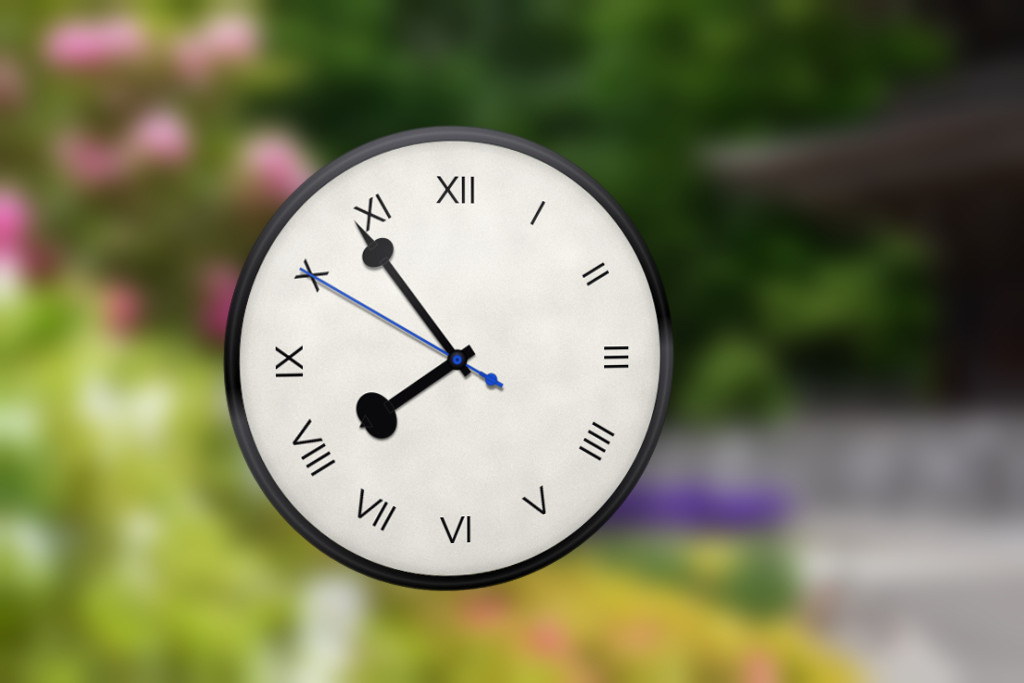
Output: 7h53m50s
